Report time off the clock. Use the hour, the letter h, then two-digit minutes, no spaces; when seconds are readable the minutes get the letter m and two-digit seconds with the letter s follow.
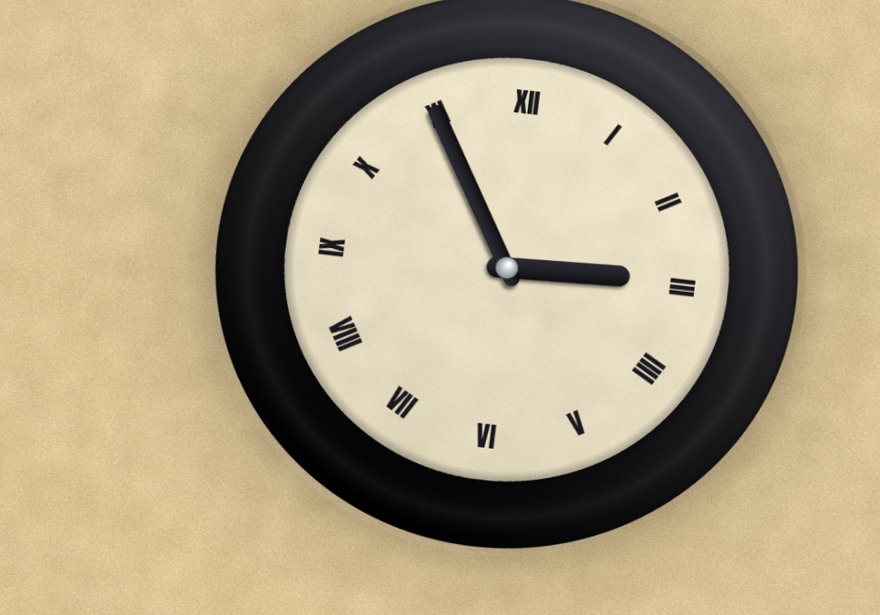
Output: 2h55
